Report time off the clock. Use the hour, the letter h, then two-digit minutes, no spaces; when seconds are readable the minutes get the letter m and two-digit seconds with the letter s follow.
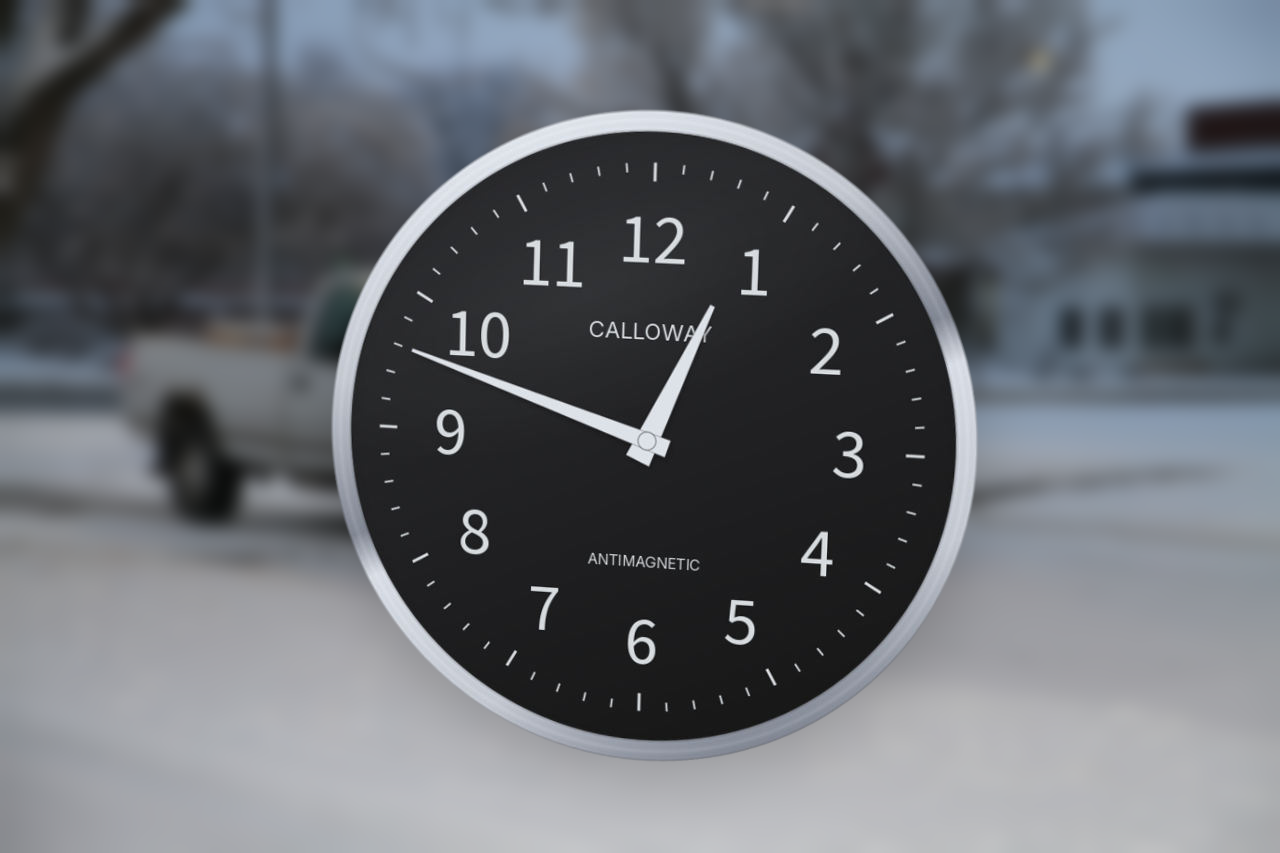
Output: 12h48
